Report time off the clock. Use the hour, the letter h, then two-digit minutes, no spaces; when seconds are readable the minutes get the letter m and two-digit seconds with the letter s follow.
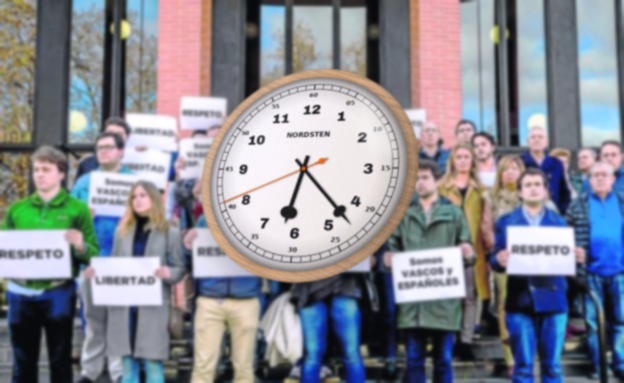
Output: 6h22m41s
